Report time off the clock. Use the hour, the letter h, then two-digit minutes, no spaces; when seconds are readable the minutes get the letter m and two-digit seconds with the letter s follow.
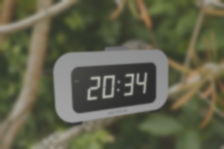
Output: 20h34
